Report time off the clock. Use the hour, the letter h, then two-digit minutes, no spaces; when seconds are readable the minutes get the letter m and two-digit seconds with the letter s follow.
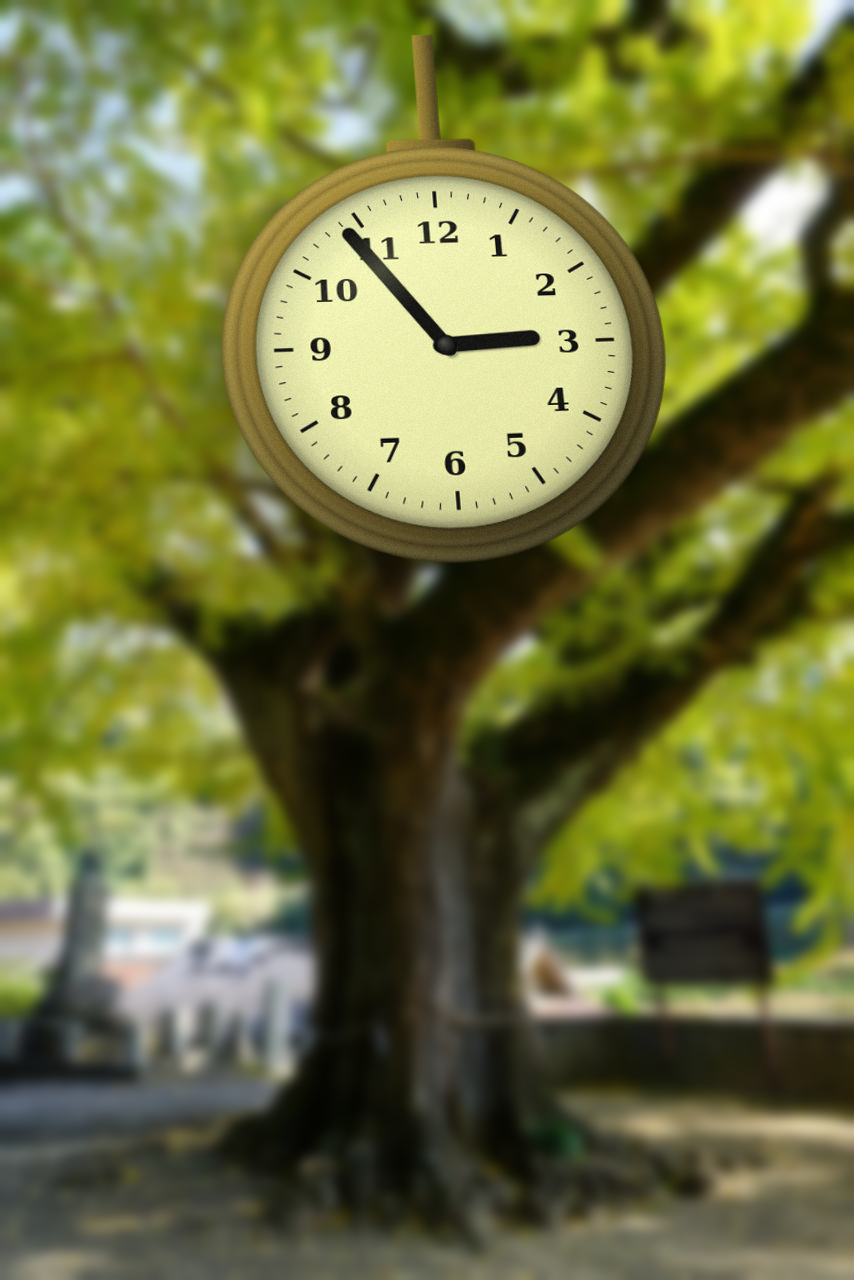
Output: 2h54
